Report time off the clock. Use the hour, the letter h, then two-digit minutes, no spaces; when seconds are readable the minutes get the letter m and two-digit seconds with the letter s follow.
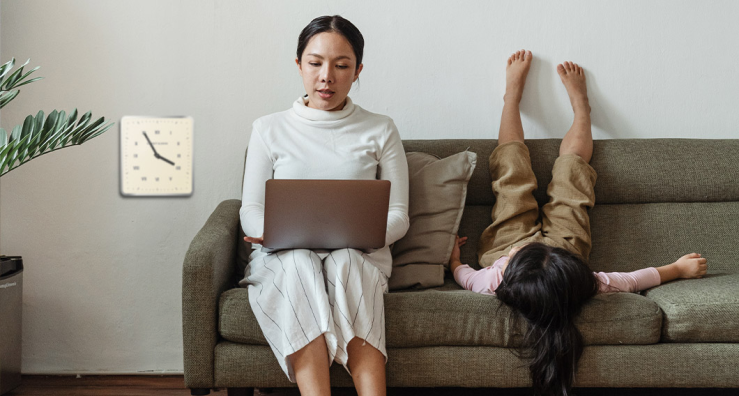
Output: 3h55
